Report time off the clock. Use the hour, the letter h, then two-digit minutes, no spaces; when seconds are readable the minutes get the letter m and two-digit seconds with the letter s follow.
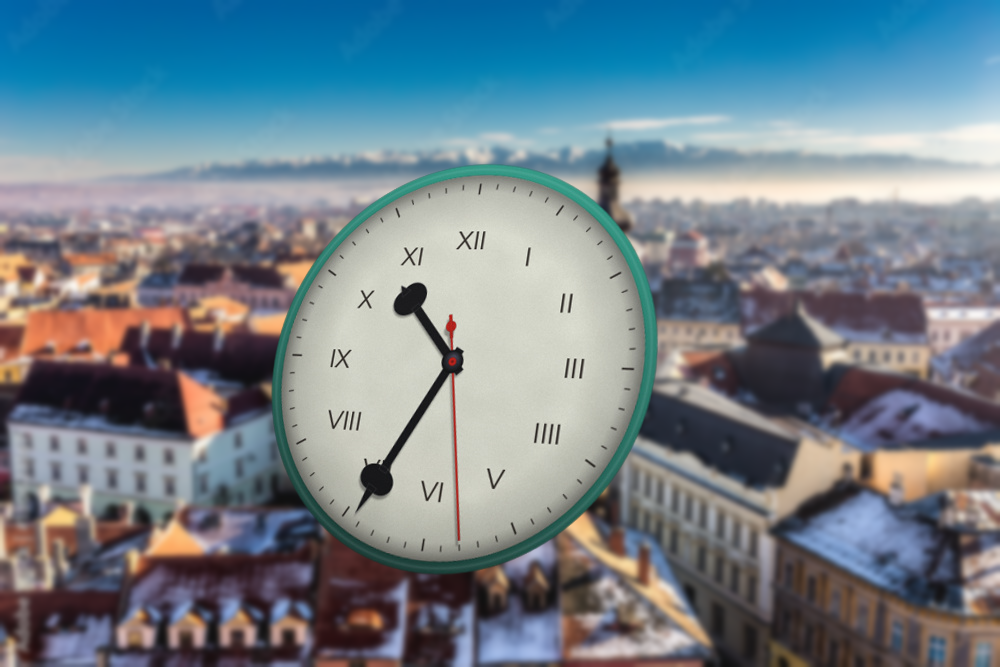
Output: 10h34m28s
